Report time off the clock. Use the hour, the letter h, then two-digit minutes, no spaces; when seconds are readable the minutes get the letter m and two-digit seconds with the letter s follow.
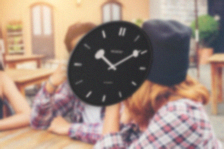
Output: 10h09
